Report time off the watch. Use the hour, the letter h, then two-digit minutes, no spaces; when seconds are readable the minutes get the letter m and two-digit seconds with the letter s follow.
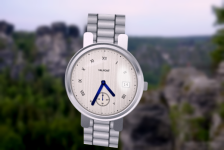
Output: 4h34
